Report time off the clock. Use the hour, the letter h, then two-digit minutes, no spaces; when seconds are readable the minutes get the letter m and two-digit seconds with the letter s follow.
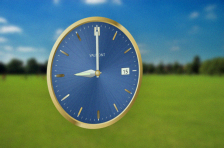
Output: 9h00
